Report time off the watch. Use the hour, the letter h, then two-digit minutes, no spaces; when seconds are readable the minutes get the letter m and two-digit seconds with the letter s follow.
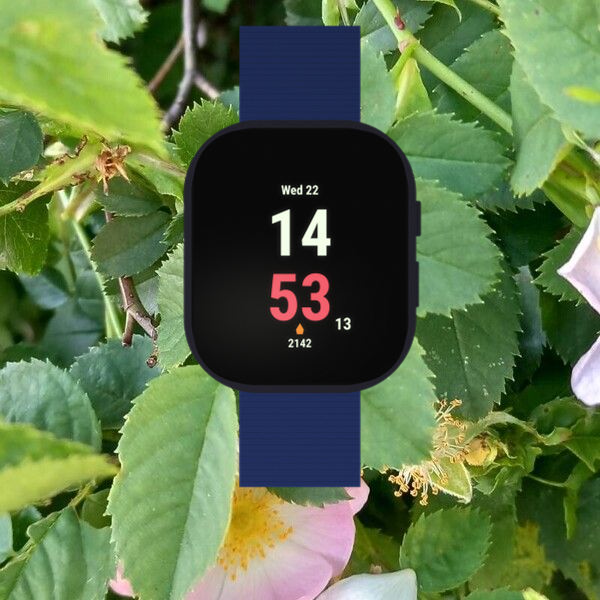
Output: 14h53m13s
